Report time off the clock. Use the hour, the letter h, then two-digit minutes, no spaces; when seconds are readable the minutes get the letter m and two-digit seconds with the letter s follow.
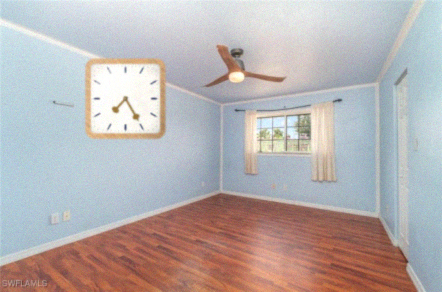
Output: 7h25
